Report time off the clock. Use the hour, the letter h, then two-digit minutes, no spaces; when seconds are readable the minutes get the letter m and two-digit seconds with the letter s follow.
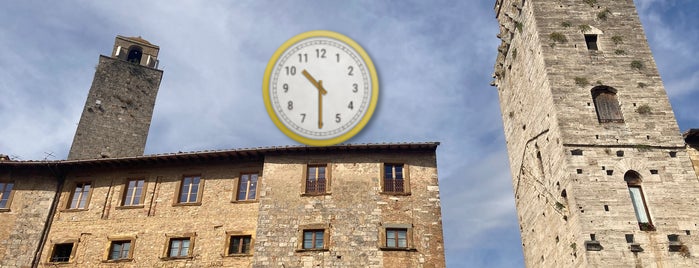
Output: 10h30
